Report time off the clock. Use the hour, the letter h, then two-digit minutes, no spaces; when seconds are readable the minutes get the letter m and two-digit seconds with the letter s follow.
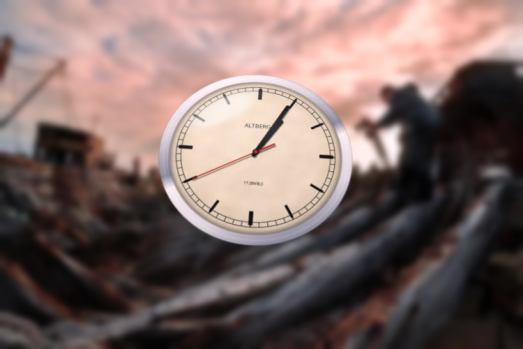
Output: 1h04m40s
